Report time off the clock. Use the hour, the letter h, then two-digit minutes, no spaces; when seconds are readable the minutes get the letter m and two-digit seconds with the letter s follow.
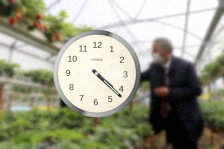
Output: 4h22
